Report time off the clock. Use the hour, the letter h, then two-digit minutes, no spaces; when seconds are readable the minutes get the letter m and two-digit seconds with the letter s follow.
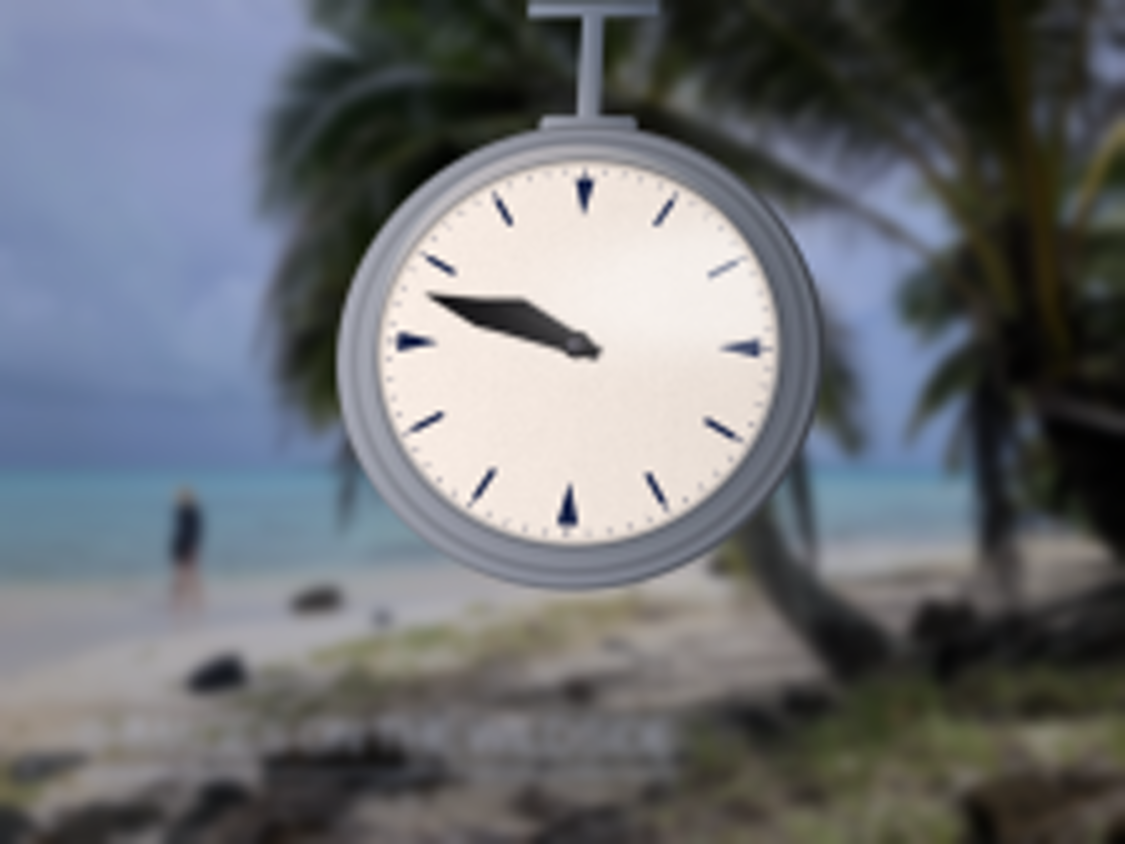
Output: 9h48
